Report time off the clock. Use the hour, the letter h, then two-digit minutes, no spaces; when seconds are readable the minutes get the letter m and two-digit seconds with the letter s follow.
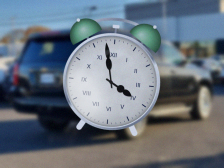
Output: 3h58
